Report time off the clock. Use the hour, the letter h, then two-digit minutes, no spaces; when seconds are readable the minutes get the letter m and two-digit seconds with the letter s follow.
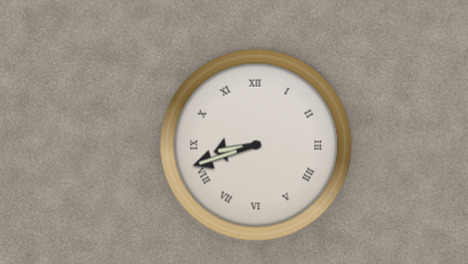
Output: 8h42
